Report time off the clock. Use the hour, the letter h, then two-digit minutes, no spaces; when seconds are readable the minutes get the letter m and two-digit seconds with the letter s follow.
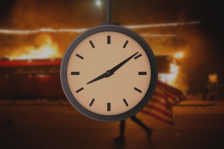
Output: 8h09
